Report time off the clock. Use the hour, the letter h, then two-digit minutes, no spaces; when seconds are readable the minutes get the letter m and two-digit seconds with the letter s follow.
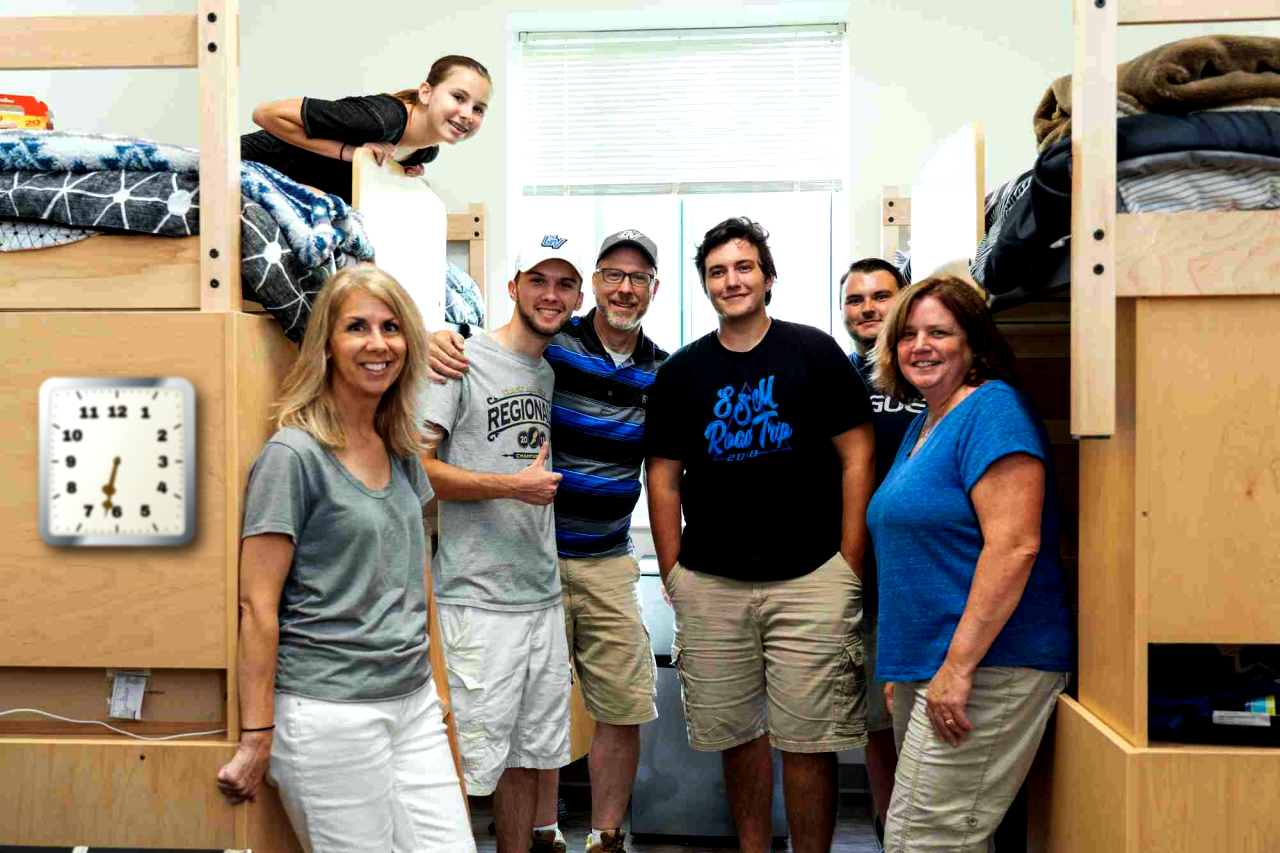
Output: 6h32
